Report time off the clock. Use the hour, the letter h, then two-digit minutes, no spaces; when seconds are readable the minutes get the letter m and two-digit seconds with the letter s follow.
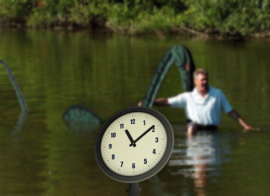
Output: 11h09
